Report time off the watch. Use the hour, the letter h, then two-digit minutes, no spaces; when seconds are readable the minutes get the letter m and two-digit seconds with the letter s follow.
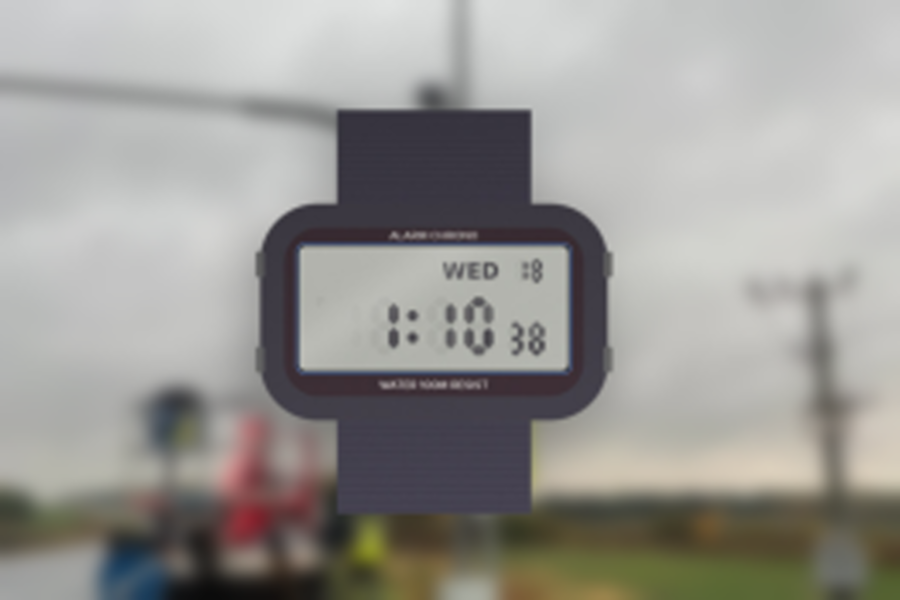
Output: 1h10m38s
